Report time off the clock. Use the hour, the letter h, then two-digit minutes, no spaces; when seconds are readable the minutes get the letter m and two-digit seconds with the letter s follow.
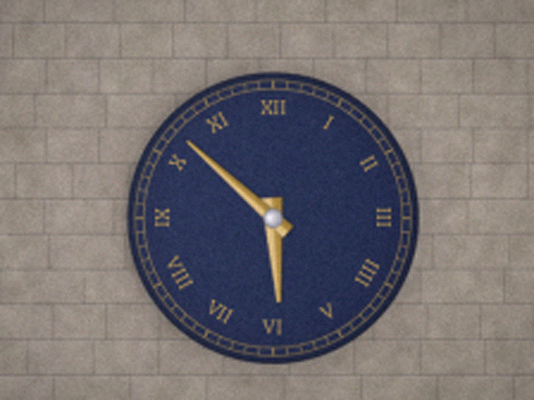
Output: 5h52
